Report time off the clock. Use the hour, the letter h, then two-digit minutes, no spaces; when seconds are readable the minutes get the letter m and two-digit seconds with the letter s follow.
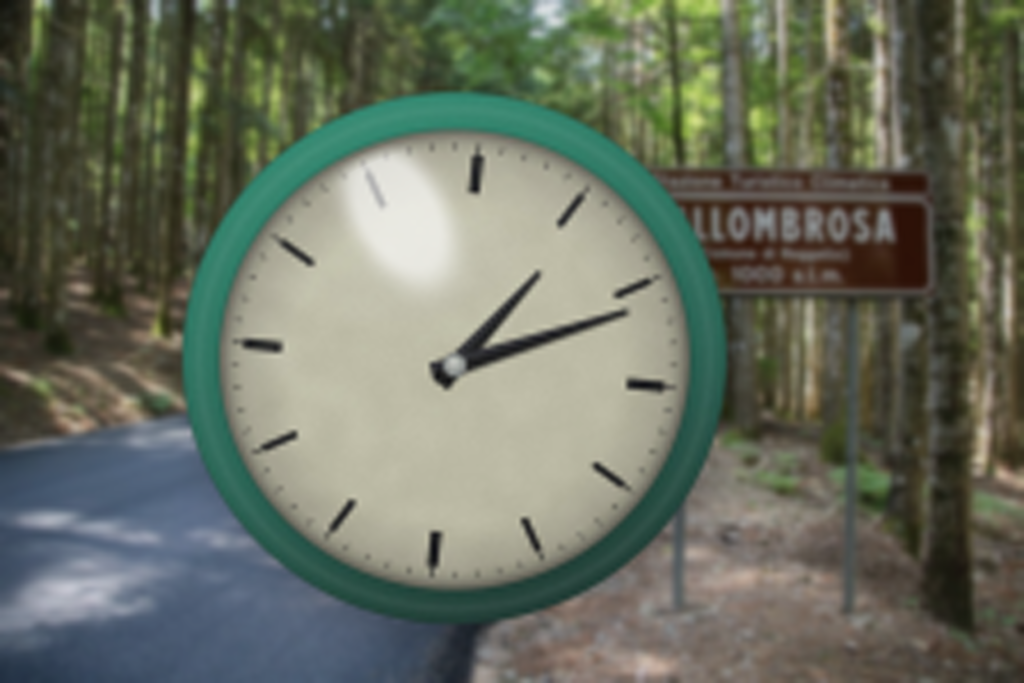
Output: 1h11
